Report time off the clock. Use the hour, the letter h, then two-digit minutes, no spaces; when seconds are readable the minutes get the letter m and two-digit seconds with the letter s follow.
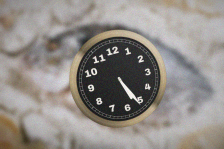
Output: 5h26
